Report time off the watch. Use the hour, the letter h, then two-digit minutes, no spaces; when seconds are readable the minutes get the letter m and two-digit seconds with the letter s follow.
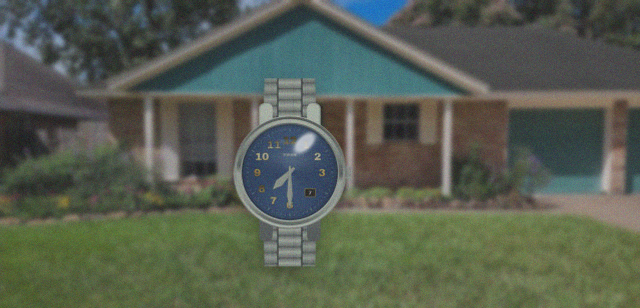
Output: 7h30
